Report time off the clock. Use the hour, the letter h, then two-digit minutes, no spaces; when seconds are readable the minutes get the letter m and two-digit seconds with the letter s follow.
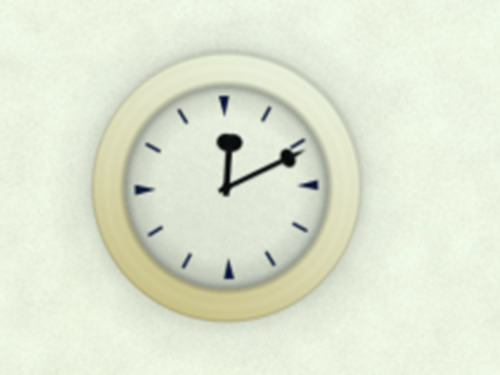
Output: 12h11
